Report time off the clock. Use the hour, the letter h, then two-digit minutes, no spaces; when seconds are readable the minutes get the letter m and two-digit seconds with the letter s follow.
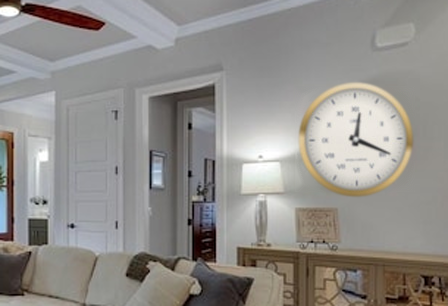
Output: 12h19
